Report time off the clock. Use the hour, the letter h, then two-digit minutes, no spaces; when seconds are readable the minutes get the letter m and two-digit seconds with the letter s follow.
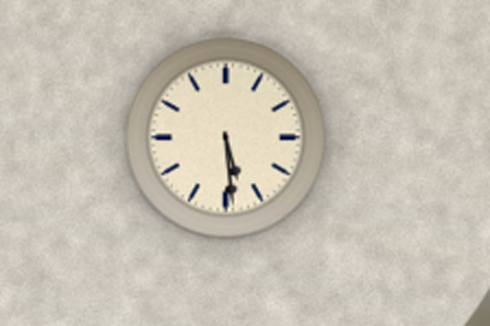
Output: 5h29
